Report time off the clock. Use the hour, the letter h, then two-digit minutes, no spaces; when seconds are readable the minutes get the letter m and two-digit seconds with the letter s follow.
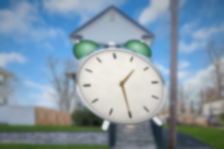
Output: 1h30
